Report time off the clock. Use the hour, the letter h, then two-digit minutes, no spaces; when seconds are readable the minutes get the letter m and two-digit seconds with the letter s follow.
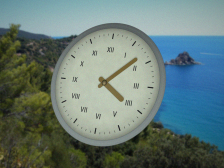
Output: 4h08
